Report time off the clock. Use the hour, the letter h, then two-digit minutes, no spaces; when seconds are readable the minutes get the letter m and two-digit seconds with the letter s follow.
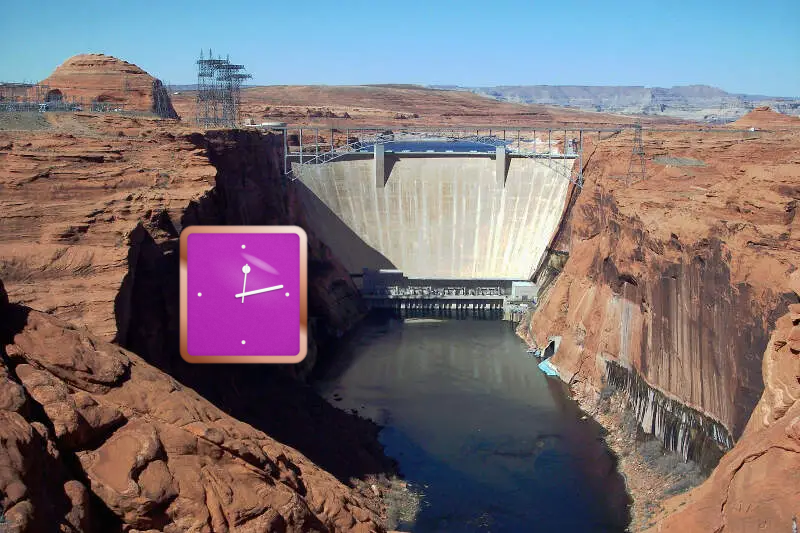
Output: 12h13
